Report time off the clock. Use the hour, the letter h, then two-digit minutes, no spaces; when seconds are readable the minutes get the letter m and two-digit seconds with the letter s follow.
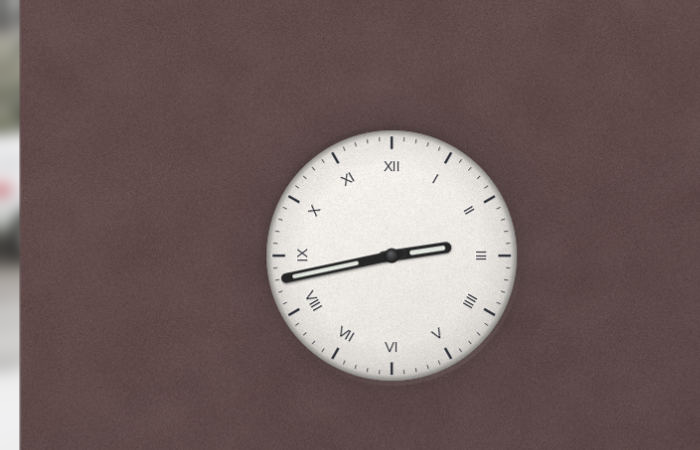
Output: 2h43
